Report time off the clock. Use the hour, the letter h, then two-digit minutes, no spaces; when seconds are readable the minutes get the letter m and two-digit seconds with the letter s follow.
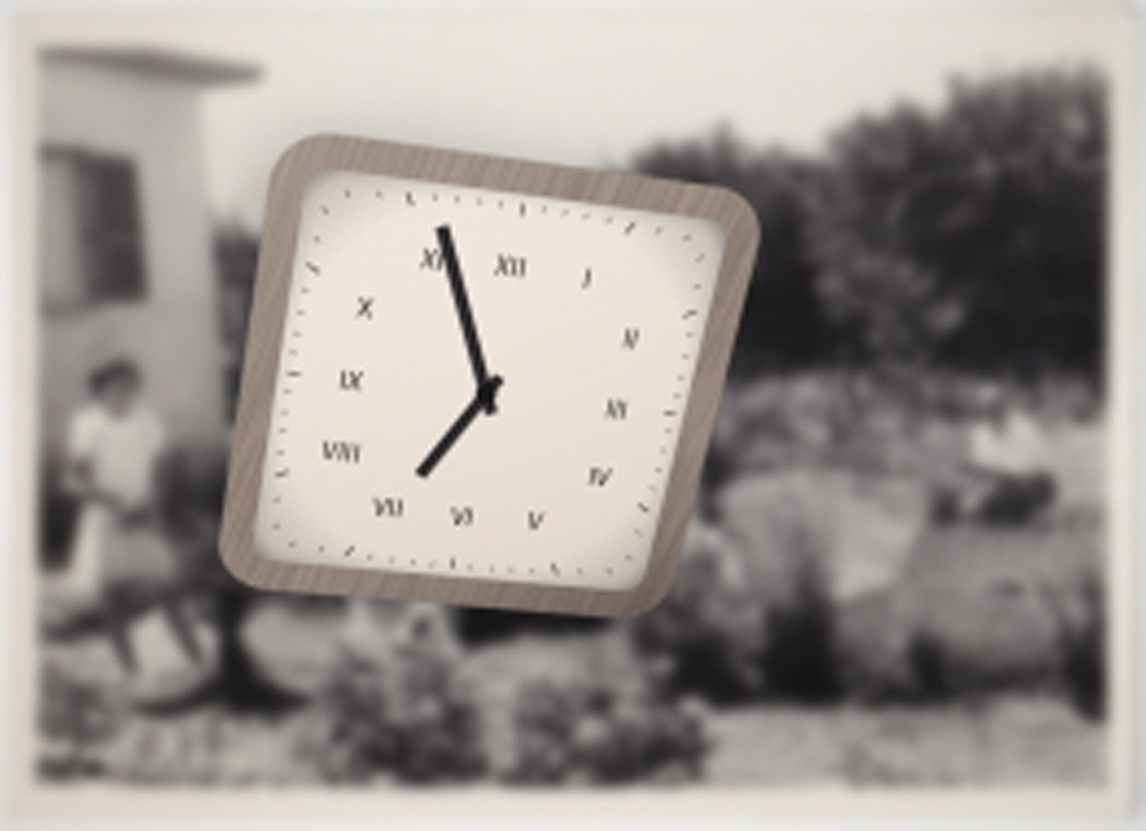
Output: 6h56
